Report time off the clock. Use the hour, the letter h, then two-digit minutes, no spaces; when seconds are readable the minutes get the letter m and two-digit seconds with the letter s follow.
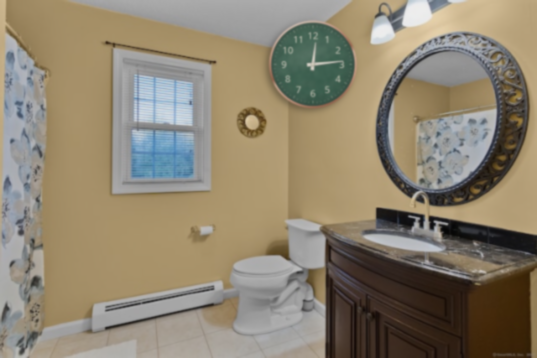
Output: 12h14
